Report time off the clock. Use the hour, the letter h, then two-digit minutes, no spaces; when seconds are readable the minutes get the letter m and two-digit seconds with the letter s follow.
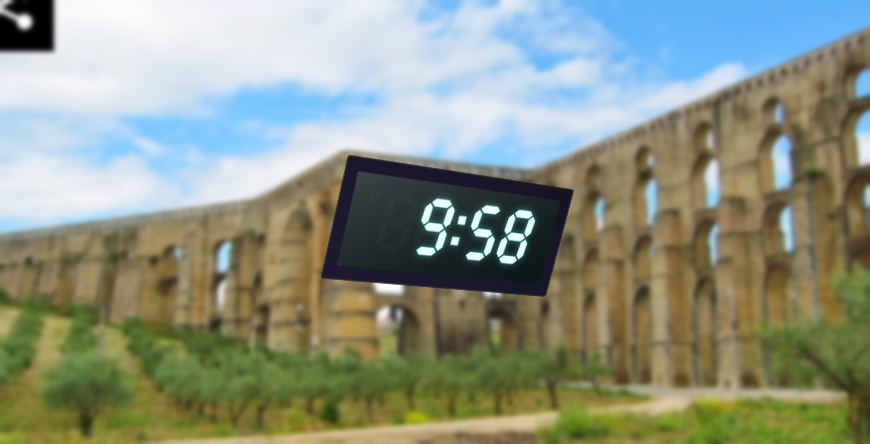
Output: 9h58
